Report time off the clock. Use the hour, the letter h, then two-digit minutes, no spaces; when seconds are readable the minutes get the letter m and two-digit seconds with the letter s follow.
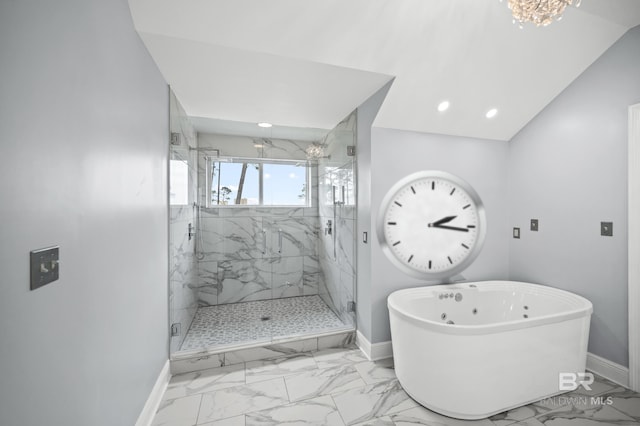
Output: 2h16
